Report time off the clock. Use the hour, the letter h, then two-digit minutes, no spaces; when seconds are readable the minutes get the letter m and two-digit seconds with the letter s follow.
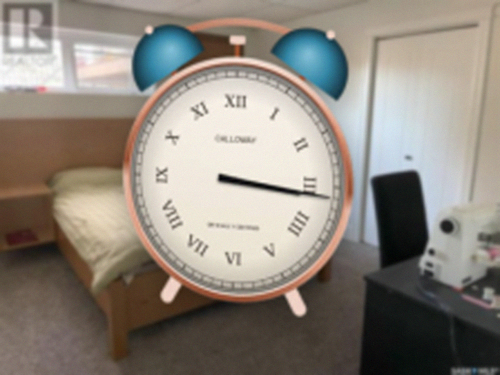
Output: 3h16
